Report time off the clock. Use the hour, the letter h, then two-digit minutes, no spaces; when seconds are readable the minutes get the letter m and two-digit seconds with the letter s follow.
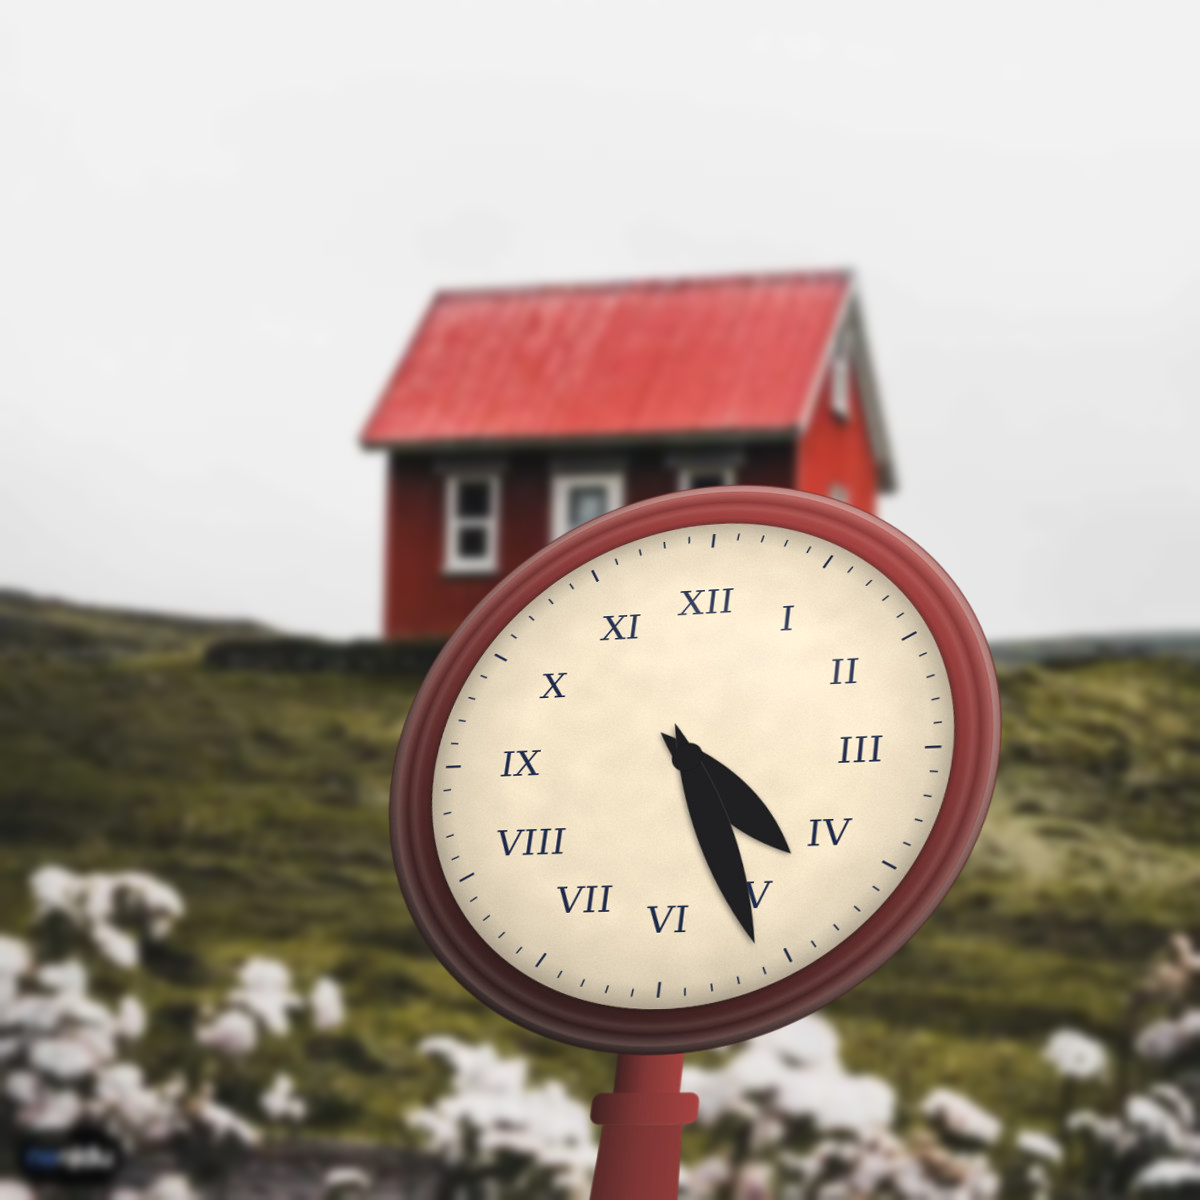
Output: 4h26
